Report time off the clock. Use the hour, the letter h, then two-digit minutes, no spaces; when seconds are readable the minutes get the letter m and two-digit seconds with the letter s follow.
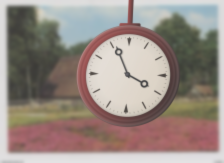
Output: 3h56
